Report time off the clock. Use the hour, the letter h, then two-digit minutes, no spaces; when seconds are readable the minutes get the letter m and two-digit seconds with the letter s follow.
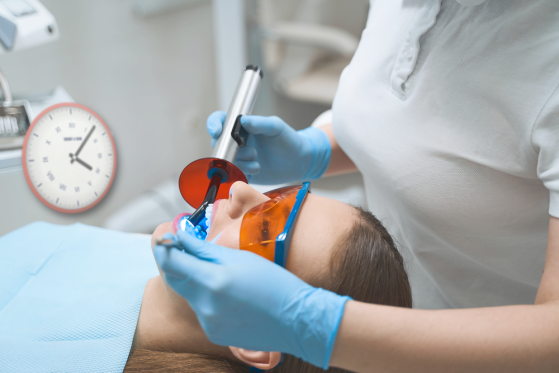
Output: 4h07
